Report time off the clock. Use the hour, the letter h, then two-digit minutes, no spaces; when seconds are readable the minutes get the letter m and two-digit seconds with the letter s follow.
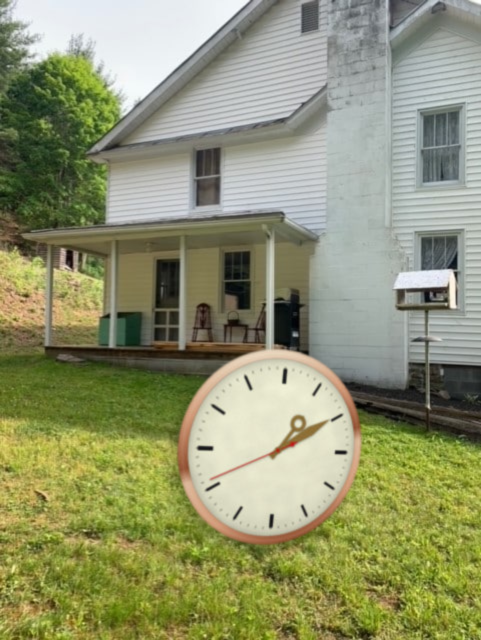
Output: 1h09m41s
